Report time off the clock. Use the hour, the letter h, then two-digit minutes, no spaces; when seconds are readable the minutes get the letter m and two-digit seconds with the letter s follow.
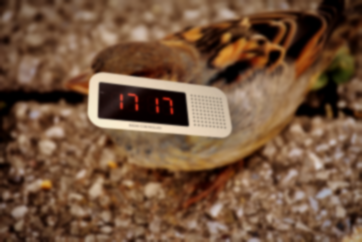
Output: 17h17
